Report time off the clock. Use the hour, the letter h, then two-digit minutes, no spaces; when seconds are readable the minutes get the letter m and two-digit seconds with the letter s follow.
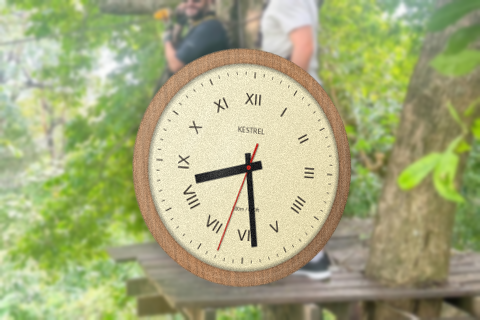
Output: 8h28m33s
